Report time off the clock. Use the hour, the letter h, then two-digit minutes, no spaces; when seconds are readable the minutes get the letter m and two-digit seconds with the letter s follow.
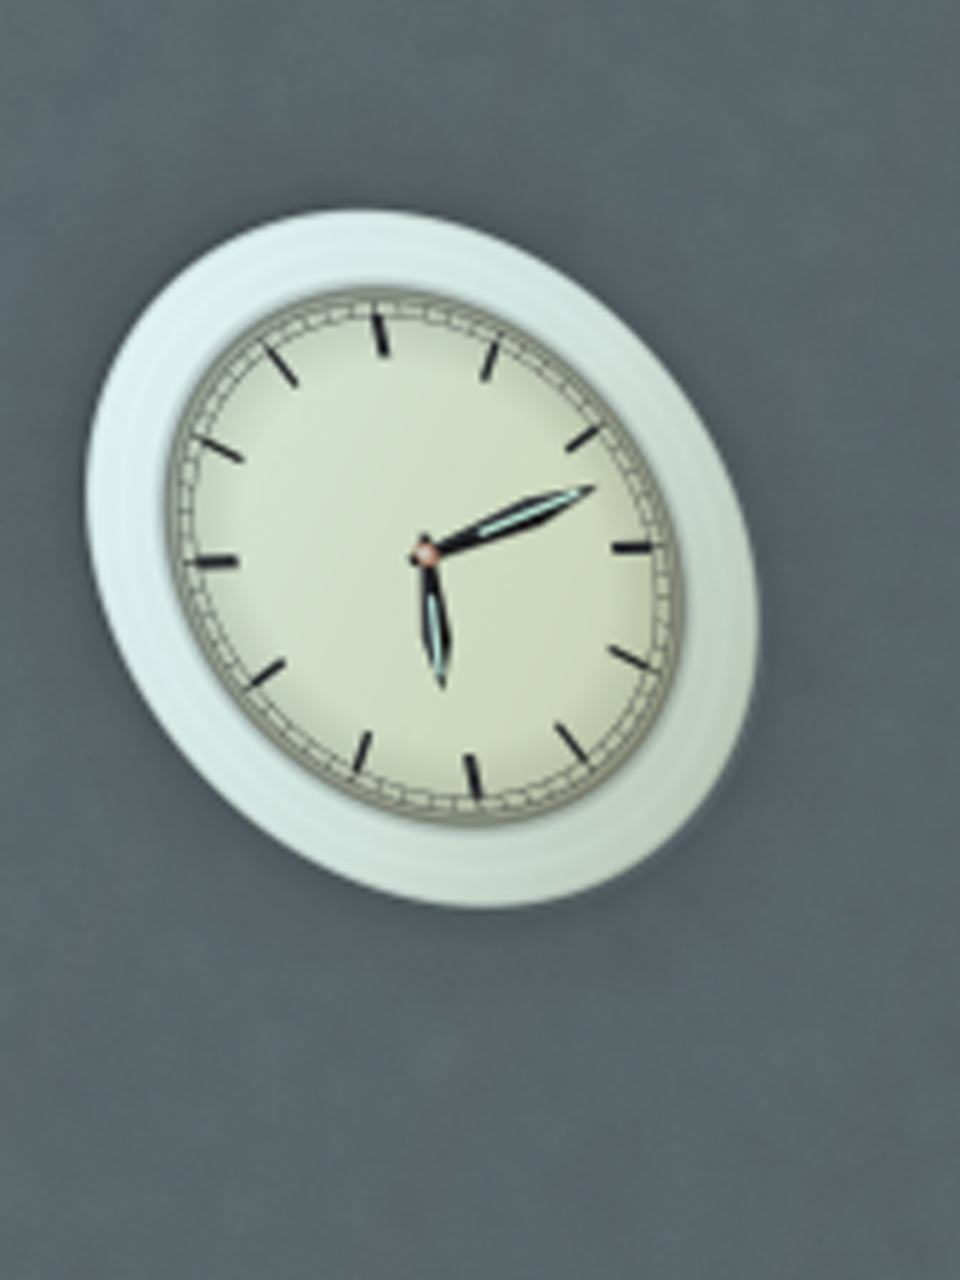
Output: 6h12
